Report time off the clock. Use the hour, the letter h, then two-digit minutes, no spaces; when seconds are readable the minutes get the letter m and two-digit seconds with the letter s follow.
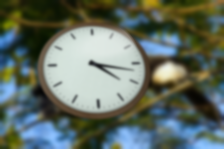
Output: 4h17
